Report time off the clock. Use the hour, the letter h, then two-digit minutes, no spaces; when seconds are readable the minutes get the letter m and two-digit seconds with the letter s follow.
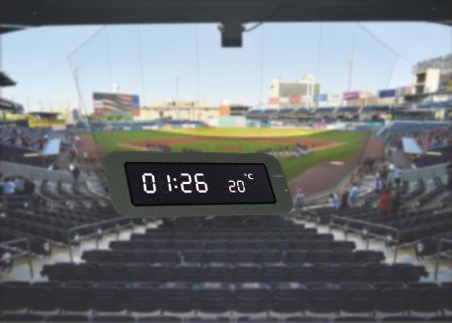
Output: 1h26
